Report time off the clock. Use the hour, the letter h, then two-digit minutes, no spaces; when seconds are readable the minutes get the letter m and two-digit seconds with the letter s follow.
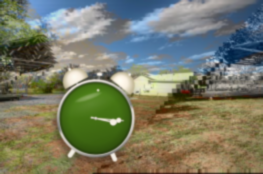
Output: 3h15
